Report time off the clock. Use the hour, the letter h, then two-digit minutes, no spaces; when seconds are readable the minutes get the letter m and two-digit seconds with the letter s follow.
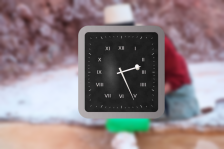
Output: 2h26
